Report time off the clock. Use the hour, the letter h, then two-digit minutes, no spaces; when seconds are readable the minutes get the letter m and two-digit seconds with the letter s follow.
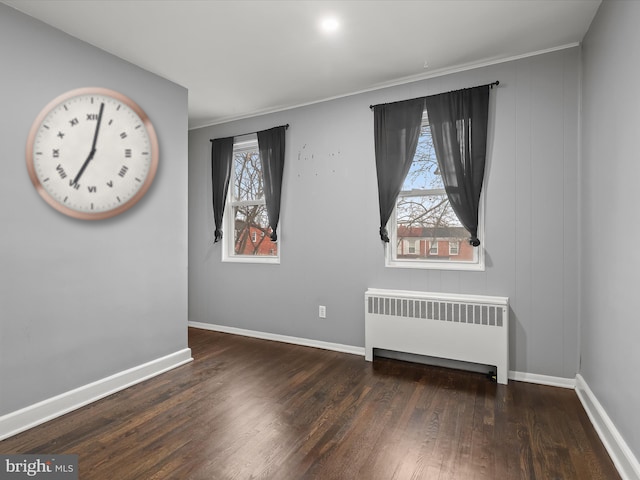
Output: 7h02
